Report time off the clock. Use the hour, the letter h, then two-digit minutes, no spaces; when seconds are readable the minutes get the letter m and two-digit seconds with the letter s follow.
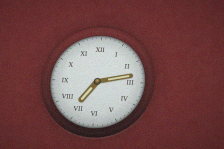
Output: 7h13
